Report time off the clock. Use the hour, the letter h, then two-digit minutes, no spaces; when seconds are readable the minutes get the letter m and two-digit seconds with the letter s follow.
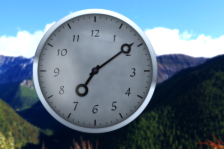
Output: 7h09
